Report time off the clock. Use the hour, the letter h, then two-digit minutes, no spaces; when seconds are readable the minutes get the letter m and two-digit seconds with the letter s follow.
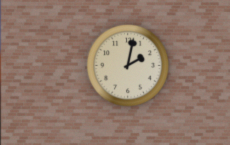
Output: 2h02
